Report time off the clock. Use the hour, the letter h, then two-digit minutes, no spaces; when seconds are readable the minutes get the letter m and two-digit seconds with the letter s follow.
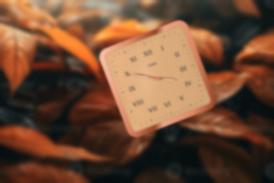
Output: 3h50
